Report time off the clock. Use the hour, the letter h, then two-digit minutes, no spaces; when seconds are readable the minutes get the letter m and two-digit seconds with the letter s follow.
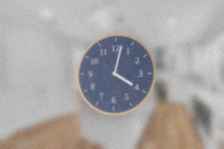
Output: 4h02
